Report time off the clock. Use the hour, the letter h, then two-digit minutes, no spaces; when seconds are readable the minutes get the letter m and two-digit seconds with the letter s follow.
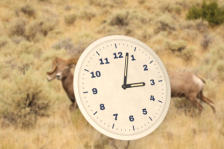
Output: 3h03
